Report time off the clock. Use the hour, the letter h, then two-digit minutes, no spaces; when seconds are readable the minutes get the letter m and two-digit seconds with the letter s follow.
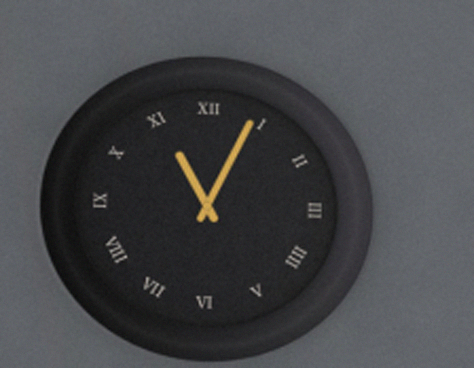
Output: 11h04
